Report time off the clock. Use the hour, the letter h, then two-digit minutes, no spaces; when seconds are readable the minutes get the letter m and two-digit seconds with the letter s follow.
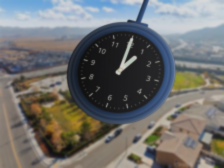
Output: 1h00
